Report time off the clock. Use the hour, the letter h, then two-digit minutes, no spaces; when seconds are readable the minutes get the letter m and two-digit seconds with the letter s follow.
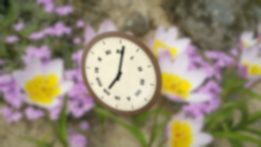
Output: 7h01
